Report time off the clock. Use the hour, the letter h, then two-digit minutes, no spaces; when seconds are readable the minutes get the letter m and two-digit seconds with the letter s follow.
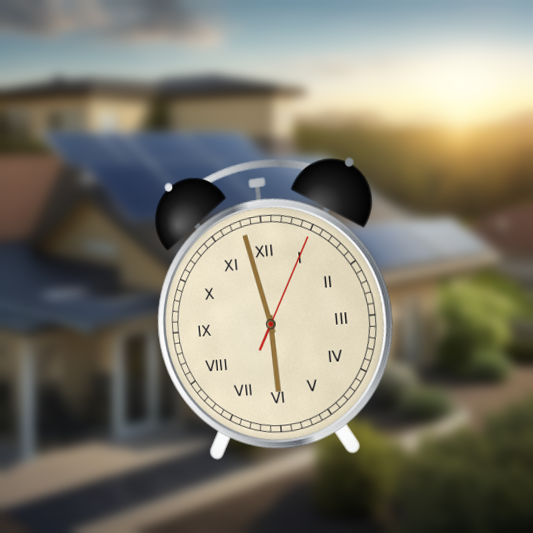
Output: 5h58m05s
